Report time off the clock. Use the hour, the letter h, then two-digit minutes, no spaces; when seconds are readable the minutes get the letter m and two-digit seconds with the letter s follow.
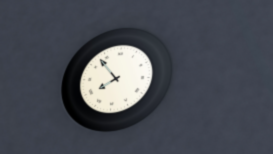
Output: 7h53
